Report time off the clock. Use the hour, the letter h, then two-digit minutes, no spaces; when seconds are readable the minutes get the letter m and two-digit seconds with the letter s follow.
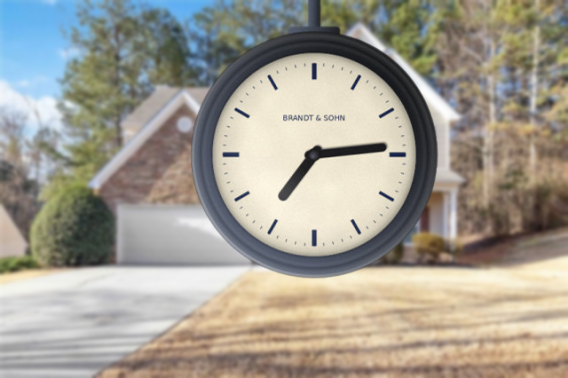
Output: 7h14
